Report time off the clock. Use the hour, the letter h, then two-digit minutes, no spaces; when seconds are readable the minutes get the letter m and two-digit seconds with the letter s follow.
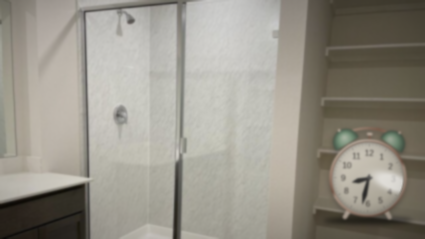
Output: 8h32
